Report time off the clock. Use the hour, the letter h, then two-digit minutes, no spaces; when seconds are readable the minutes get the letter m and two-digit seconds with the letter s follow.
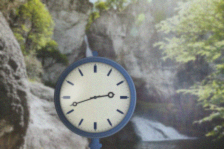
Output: 2h42
